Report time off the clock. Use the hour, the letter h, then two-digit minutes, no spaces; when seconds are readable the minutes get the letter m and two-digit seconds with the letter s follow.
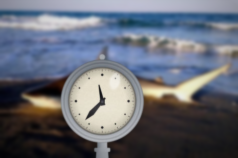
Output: 11h37
